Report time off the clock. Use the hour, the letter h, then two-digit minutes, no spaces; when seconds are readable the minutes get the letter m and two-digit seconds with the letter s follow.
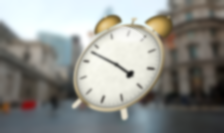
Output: 3h48
